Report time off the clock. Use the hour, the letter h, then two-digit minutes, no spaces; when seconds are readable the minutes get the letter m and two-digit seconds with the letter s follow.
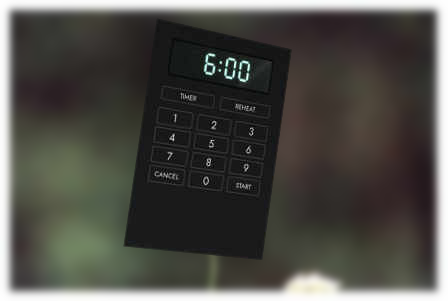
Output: 6h00
